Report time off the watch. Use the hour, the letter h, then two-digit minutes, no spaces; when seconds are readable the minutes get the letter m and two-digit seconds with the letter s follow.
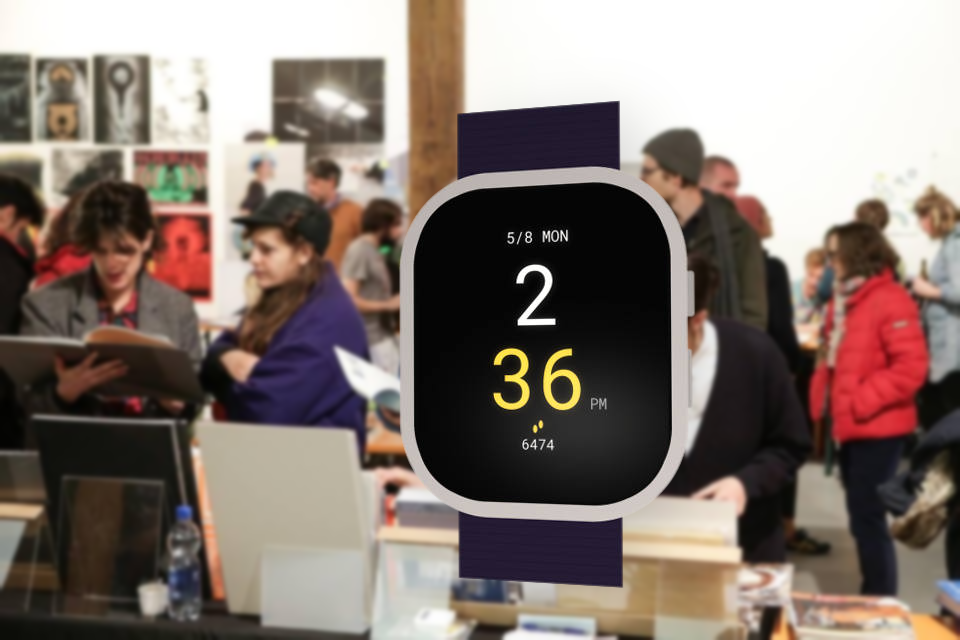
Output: 2h36
